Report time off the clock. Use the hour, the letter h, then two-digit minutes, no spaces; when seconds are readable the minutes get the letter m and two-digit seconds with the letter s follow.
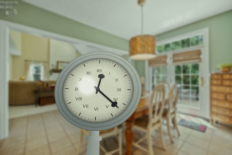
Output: 12h22
